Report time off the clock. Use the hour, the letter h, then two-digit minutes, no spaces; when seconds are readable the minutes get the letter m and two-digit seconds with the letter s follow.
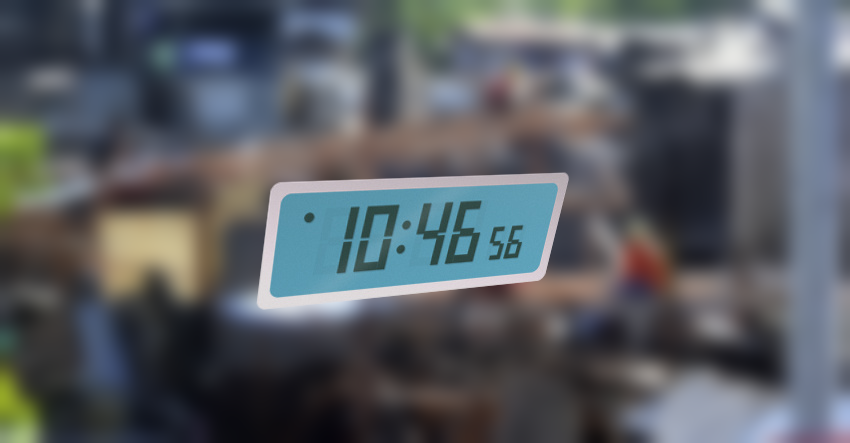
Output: 10h46m56s
